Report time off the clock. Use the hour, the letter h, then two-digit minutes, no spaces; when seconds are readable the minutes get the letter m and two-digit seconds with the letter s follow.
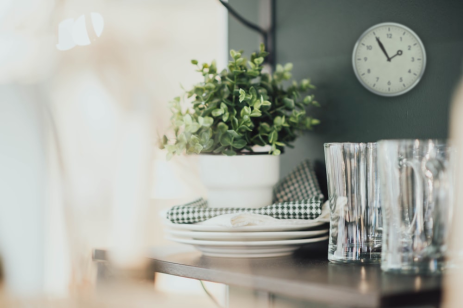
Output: 1h55
